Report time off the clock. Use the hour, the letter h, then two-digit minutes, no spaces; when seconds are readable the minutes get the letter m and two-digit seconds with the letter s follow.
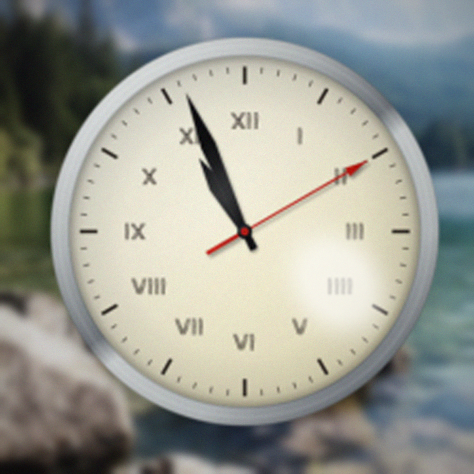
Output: 10h56m10s
